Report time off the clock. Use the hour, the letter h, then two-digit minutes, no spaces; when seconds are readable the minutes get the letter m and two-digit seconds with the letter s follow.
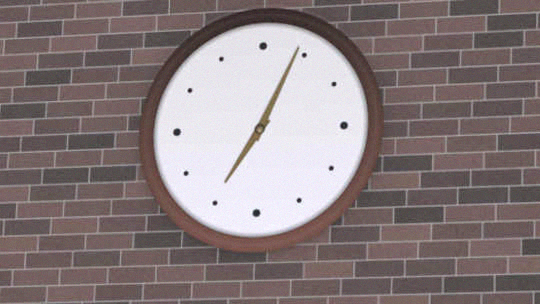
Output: 7h04
